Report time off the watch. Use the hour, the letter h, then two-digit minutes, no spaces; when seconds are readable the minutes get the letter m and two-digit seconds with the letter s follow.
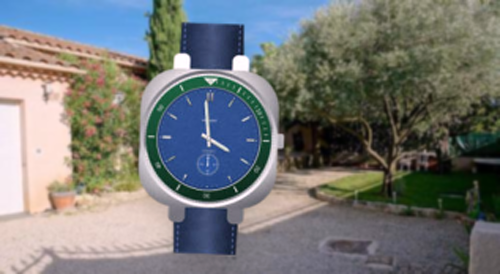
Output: 3h59
